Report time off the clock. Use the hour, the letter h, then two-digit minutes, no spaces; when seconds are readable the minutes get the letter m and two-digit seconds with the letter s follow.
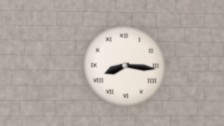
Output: 8h16
